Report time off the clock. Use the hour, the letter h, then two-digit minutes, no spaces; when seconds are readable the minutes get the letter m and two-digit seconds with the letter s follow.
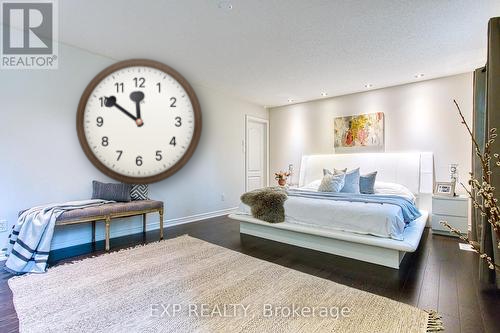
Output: 11h51
